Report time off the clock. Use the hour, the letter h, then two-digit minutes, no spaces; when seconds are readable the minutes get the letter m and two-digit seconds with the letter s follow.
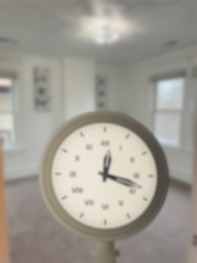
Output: 12h18
